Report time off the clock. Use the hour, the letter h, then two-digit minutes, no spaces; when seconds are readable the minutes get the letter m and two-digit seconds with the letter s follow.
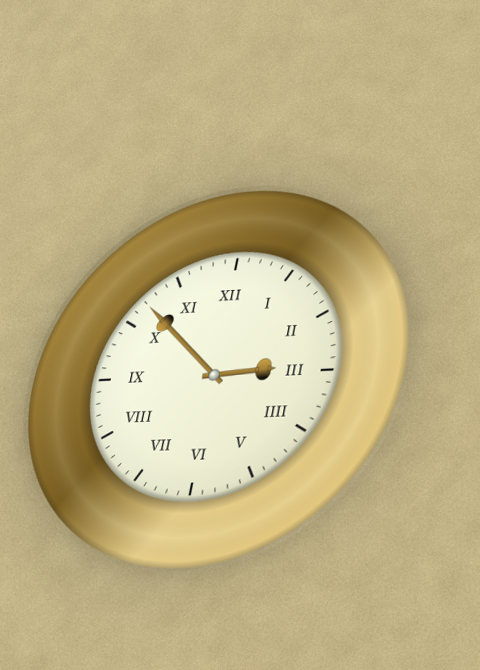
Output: 2h52
